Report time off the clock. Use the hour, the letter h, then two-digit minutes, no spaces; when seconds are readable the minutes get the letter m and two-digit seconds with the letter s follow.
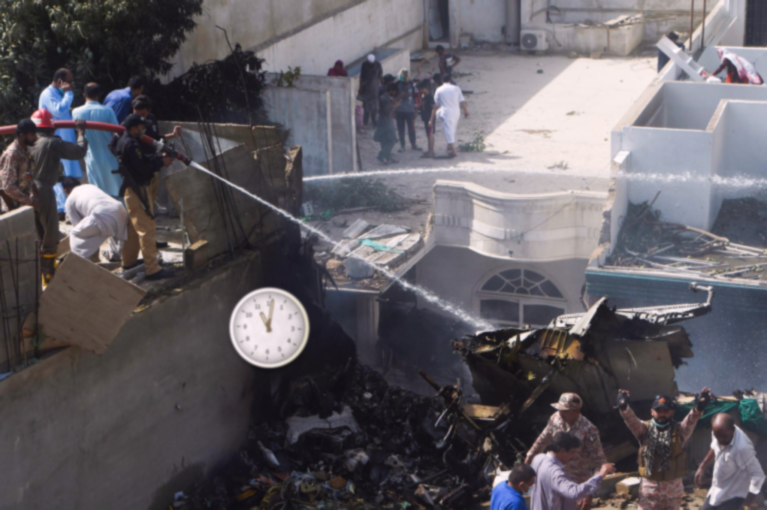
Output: 11h01
